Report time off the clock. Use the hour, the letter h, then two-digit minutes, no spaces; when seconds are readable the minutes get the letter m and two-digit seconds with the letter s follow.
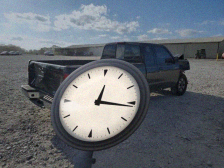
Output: 12h16
